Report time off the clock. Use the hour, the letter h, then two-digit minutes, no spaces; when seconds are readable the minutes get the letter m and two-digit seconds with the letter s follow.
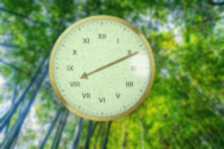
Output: 8h11
